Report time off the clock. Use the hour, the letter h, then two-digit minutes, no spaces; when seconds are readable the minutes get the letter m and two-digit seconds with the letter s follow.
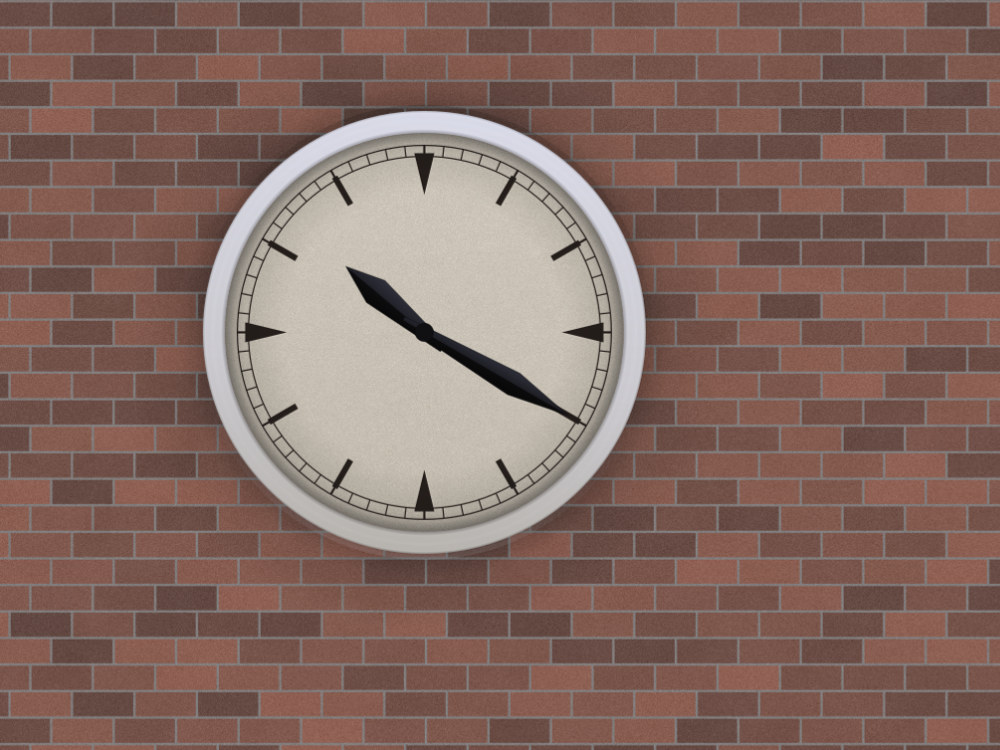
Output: 10h20
